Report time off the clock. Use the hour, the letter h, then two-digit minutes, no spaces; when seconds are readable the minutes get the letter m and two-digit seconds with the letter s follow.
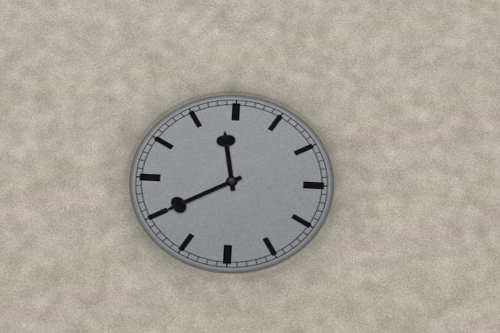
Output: 11h40
